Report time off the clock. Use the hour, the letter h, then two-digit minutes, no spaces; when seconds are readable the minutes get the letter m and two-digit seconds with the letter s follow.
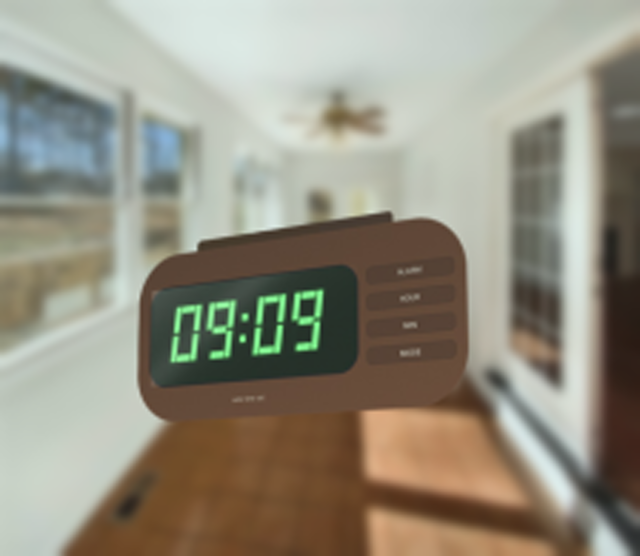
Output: 9h09
